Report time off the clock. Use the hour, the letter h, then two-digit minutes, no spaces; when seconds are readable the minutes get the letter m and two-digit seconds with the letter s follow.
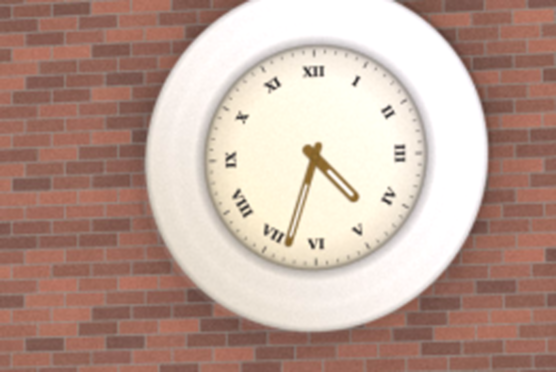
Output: 4h33
